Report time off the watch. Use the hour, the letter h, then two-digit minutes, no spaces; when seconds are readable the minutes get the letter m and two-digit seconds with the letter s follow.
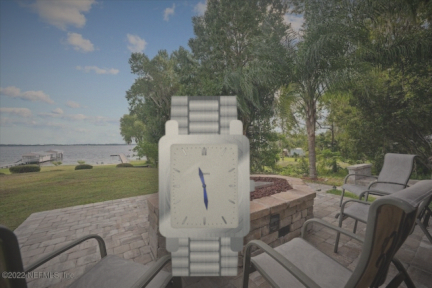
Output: 11h29
